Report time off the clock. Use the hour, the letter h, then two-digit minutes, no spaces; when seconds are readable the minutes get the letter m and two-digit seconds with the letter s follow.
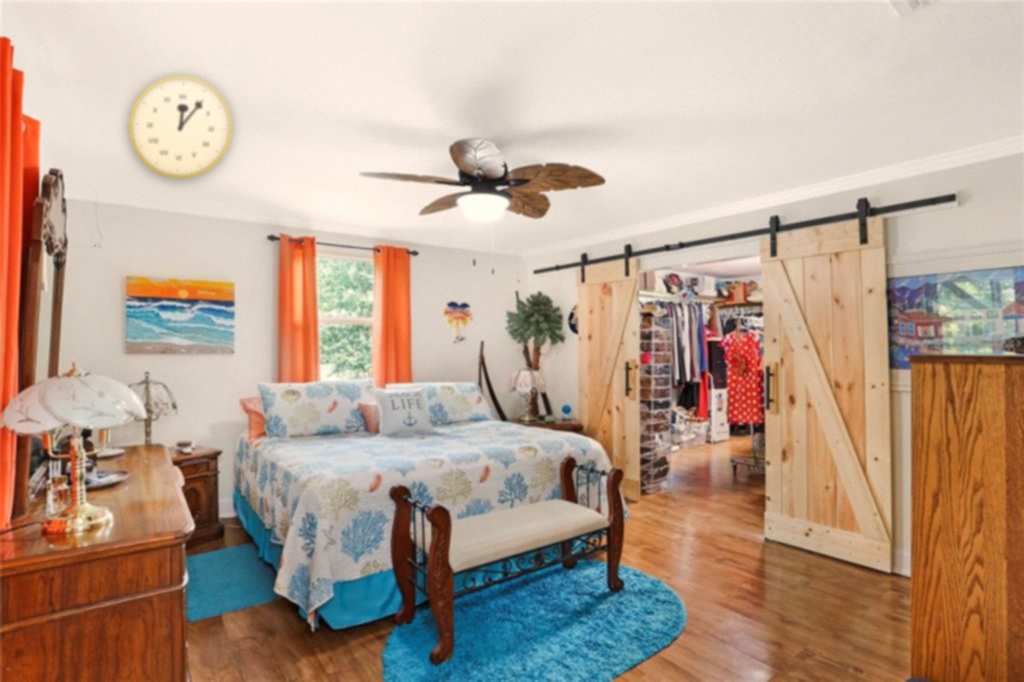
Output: 12h06
